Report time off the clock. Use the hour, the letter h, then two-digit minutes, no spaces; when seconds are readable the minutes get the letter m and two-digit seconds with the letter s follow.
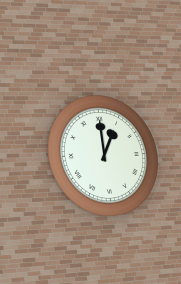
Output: 1h00
